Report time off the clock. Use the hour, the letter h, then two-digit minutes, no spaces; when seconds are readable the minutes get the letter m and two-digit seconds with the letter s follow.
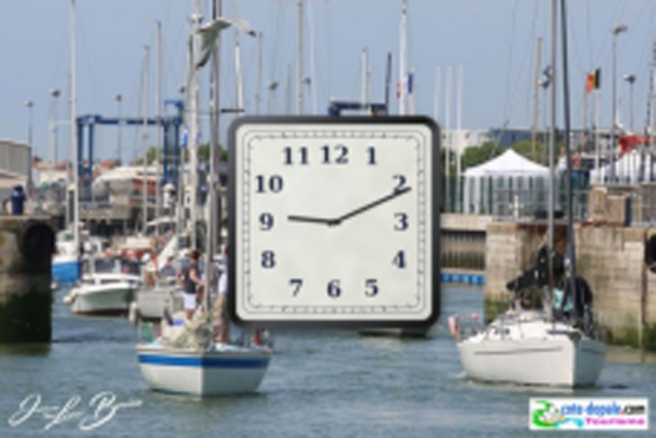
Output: 9h11
